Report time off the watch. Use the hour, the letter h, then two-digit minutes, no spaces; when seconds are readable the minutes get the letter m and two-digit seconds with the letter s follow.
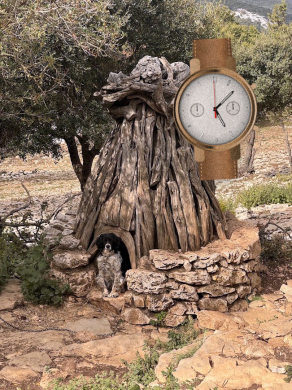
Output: 5h08
